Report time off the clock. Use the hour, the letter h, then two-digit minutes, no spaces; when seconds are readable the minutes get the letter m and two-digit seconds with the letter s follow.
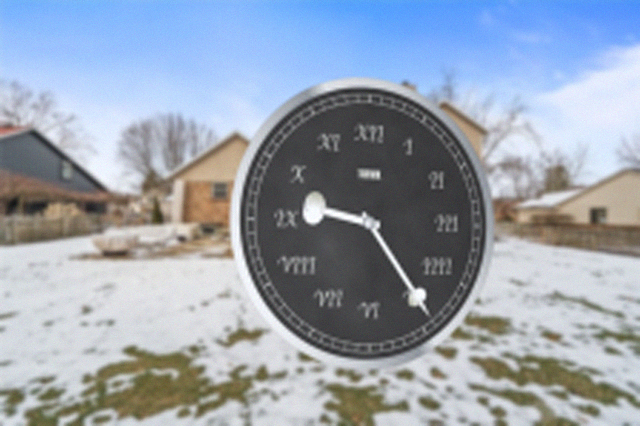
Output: 9h24
